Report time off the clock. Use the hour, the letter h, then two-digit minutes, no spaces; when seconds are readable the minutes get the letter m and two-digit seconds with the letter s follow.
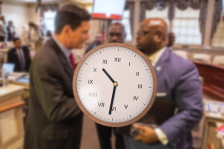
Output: 10h31
